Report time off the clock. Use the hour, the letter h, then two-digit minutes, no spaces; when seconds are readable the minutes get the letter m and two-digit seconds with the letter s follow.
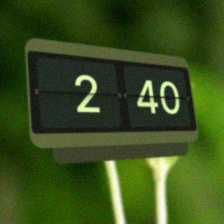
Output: 2h40
